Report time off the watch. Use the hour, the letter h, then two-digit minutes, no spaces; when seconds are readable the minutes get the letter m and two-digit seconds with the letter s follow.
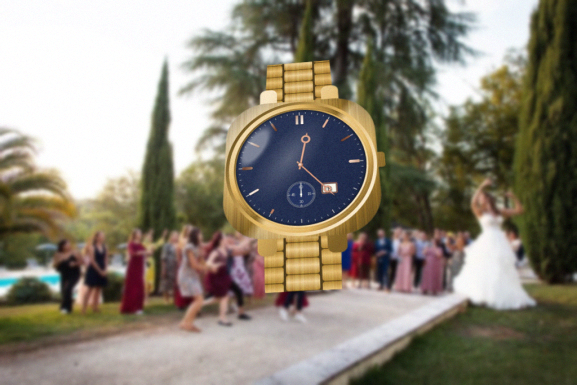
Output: 12h23
